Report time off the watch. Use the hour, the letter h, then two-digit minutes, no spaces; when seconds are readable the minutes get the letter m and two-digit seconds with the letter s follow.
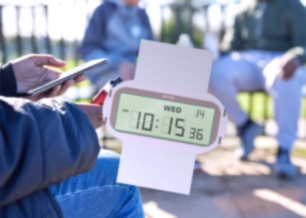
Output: 10h15m36s
